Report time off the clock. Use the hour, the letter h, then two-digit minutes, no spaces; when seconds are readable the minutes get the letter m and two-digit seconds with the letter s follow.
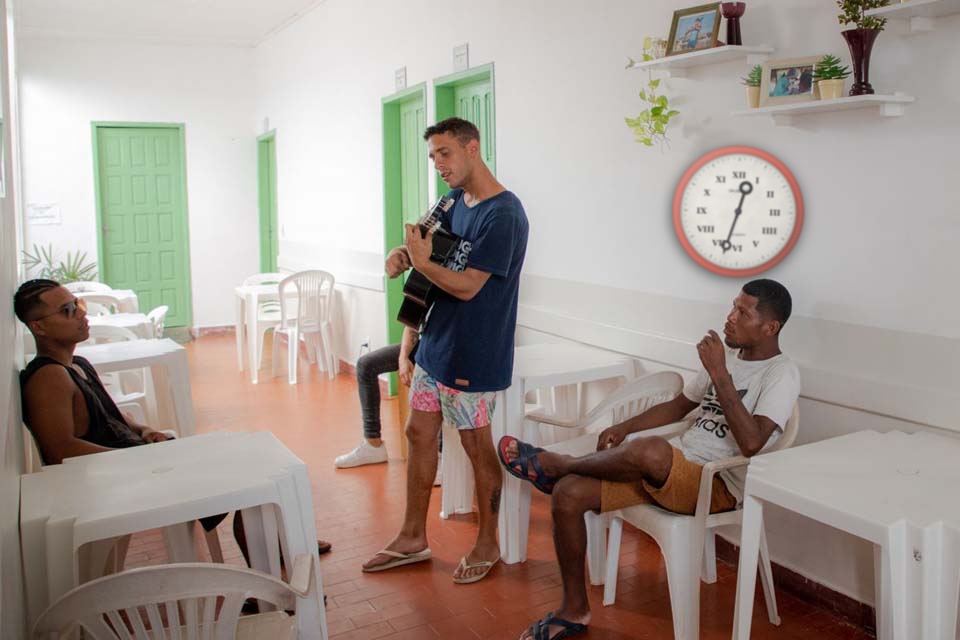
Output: 12h33
